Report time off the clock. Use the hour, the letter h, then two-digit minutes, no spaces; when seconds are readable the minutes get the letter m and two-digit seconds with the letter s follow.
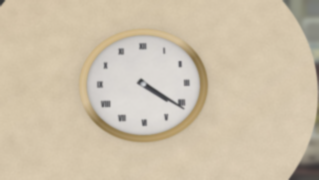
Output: 4h21
